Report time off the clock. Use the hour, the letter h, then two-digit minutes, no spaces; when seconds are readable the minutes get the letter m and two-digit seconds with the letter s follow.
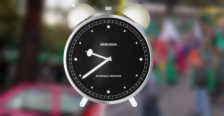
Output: 9h39
